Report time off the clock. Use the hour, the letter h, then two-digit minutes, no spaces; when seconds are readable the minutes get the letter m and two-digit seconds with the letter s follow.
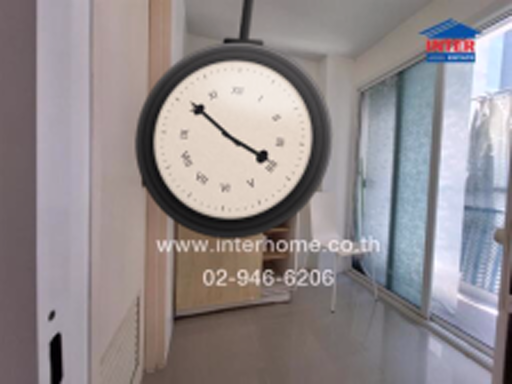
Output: 3h51
